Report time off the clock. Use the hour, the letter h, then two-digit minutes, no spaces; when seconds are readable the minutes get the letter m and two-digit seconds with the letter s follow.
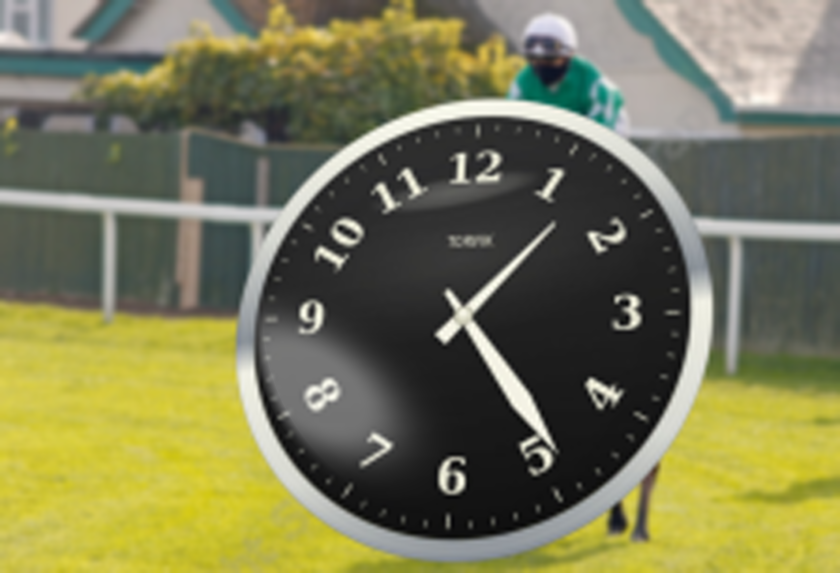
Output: 1h24
